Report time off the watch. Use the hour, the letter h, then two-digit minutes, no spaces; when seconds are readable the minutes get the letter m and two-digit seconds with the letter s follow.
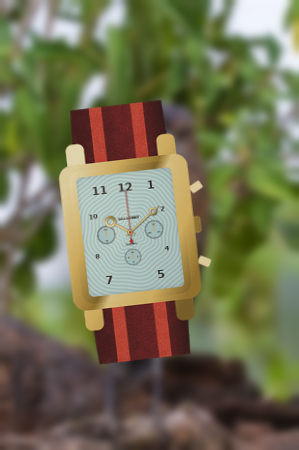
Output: 10h09
